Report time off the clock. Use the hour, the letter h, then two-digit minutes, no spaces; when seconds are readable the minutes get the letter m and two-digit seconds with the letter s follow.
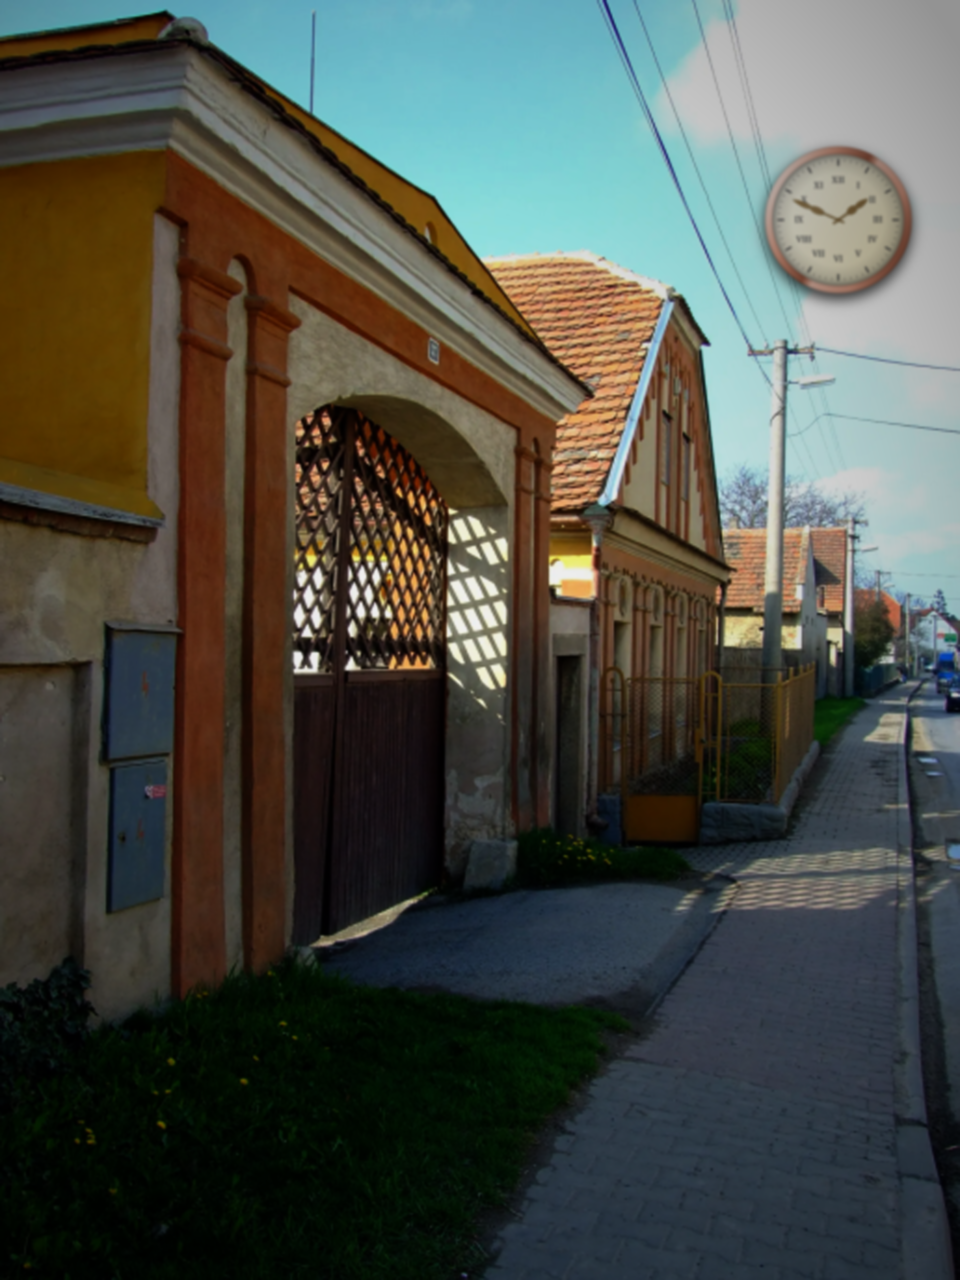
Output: 1h49
